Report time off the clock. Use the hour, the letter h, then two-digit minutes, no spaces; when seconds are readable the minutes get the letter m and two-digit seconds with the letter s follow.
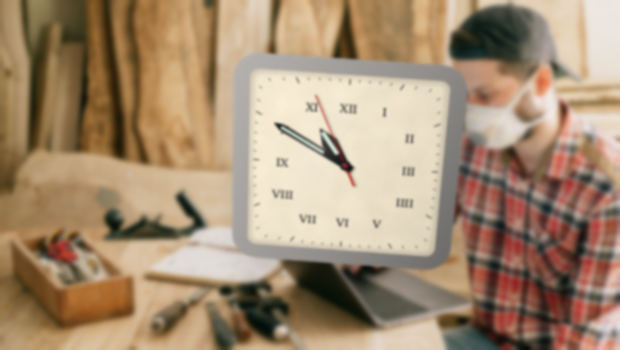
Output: 10h49m56s
